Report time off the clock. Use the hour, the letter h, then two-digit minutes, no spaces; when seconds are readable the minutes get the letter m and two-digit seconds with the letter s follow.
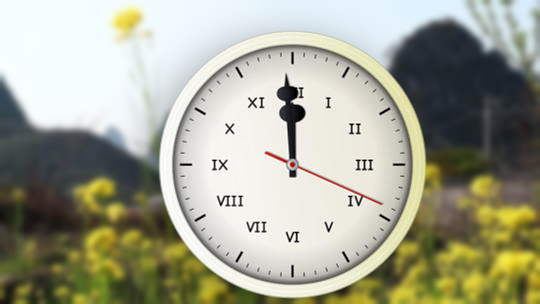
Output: 11h59m19s
